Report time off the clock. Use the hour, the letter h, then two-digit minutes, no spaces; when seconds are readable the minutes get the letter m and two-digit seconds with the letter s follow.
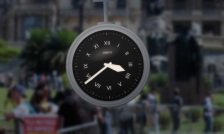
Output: 3h39
